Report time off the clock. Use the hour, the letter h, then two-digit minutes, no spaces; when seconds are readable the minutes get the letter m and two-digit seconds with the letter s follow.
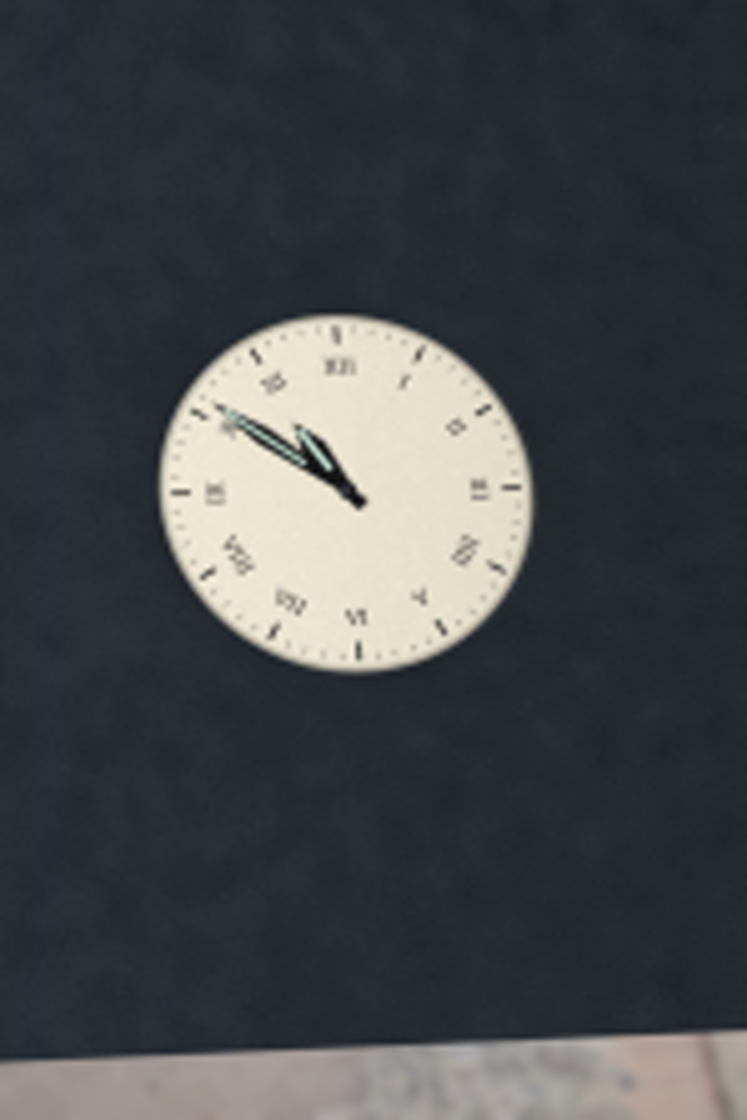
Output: 10h51
